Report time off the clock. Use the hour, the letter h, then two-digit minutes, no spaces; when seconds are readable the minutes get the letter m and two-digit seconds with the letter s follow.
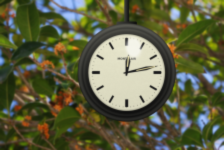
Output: 12h13
